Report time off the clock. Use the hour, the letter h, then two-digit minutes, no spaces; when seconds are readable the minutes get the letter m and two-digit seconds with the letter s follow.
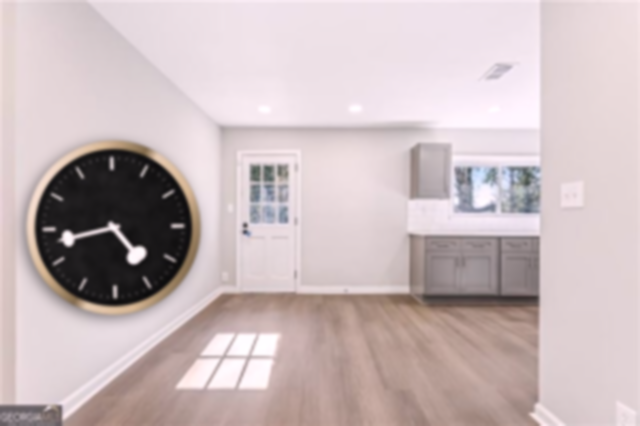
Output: 4h43
